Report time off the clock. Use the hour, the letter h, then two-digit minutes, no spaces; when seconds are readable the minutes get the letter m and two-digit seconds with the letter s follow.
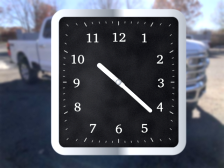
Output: 10h22
